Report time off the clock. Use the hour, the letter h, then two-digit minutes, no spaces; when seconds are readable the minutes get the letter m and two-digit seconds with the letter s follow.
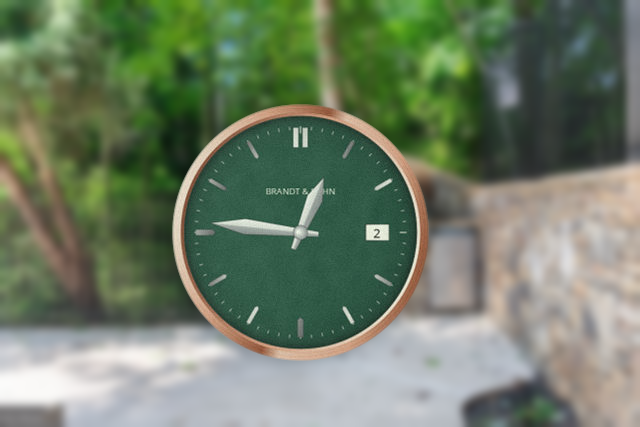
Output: 12h46
